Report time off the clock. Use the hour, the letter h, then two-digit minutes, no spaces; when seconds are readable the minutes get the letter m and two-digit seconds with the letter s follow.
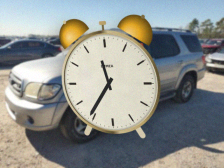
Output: 11h36
